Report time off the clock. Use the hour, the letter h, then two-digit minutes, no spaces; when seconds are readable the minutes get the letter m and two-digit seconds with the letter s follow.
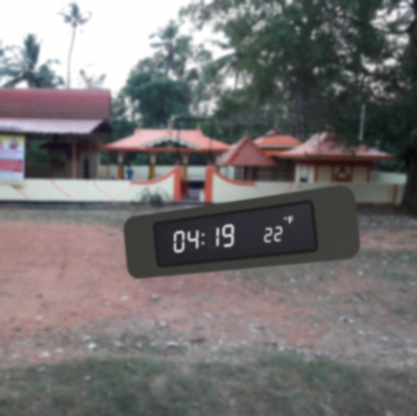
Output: 4h19
